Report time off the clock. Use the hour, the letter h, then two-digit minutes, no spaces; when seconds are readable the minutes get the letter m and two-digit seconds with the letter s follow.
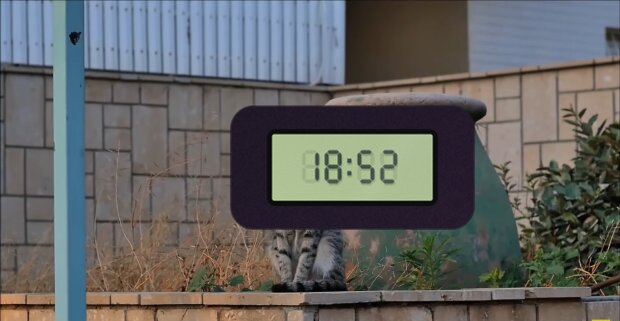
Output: 18h52
